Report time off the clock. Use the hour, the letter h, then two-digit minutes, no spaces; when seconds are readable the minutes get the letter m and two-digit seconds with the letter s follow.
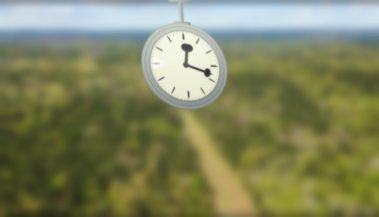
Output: 12h18
